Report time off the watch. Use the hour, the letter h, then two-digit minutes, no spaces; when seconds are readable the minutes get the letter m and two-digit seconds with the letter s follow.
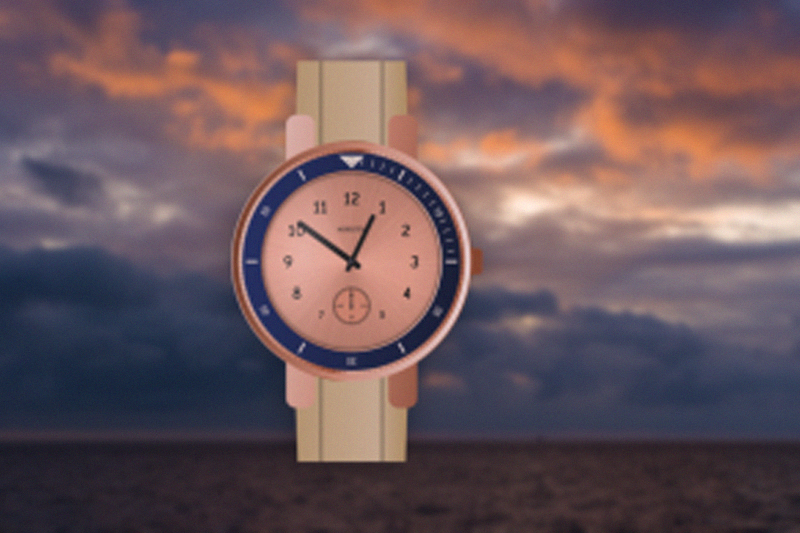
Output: 12h51
